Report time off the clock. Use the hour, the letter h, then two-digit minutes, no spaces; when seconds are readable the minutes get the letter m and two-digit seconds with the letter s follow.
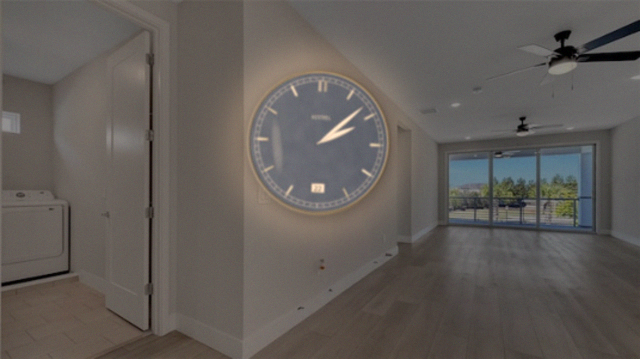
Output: 2h08
